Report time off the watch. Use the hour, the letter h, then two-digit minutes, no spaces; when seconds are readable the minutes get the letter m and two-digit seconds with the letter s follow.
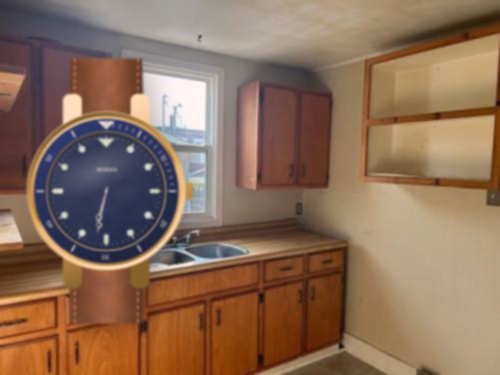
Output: 6h32
